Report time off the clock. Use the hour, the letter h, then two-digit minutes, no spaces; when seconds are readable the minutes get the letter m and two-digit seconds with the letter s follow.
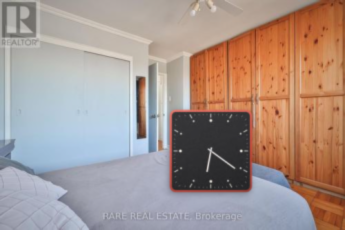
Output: 6h21
